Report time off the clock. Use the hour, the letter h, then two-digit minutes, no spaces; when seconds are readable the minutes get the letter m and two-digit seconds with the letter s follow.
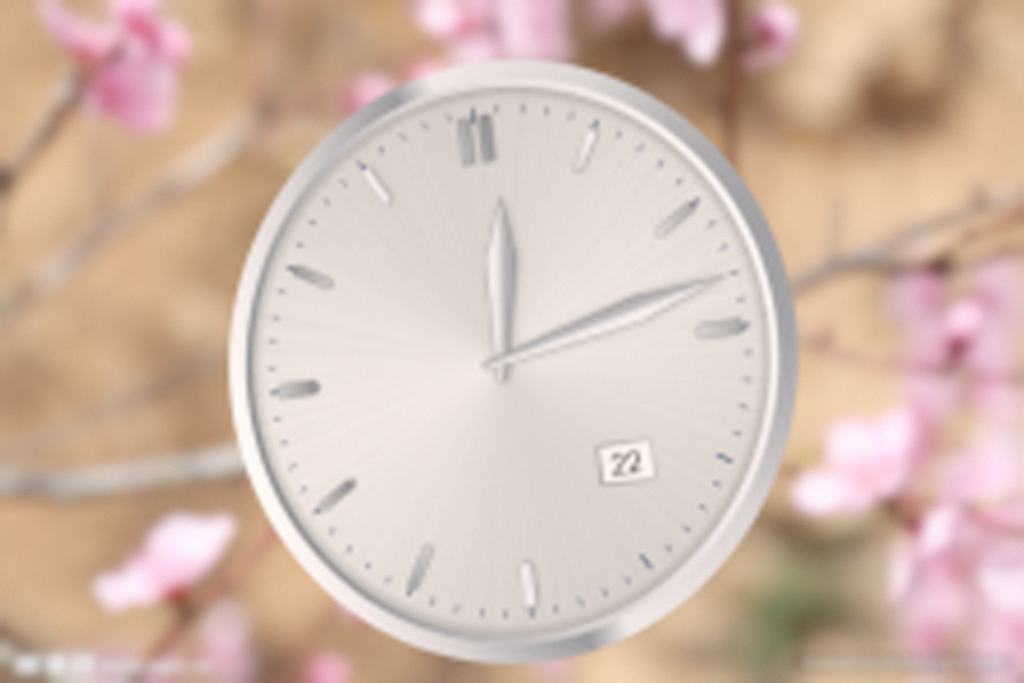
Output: 12h13
